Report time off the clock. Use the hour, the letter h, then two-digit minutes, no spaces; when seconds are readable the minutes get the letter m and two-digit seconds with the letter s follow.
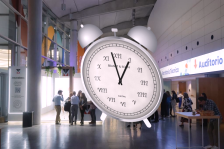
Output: 12h58
